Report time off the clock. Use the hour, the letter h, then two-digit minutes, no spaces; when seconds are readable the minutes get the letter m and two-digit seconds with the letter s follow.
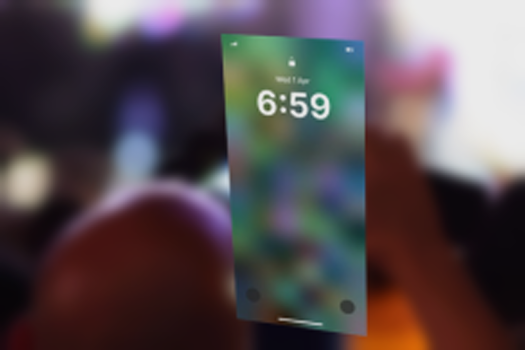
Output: 6h59
